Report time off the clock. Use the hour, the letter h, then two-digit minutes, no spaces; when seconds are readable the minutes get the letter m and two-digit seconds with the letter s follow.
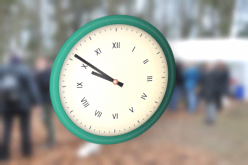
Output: 9h51
